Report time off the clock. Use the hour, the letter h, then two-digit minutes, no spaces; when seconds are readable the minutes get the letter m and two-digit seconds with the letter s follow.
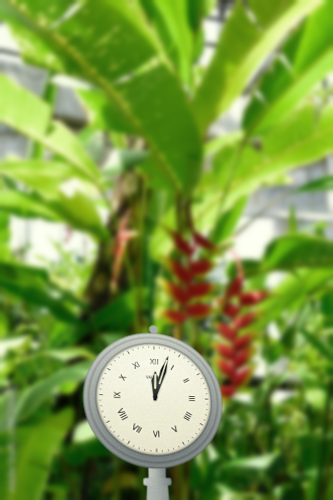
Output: 12h03
